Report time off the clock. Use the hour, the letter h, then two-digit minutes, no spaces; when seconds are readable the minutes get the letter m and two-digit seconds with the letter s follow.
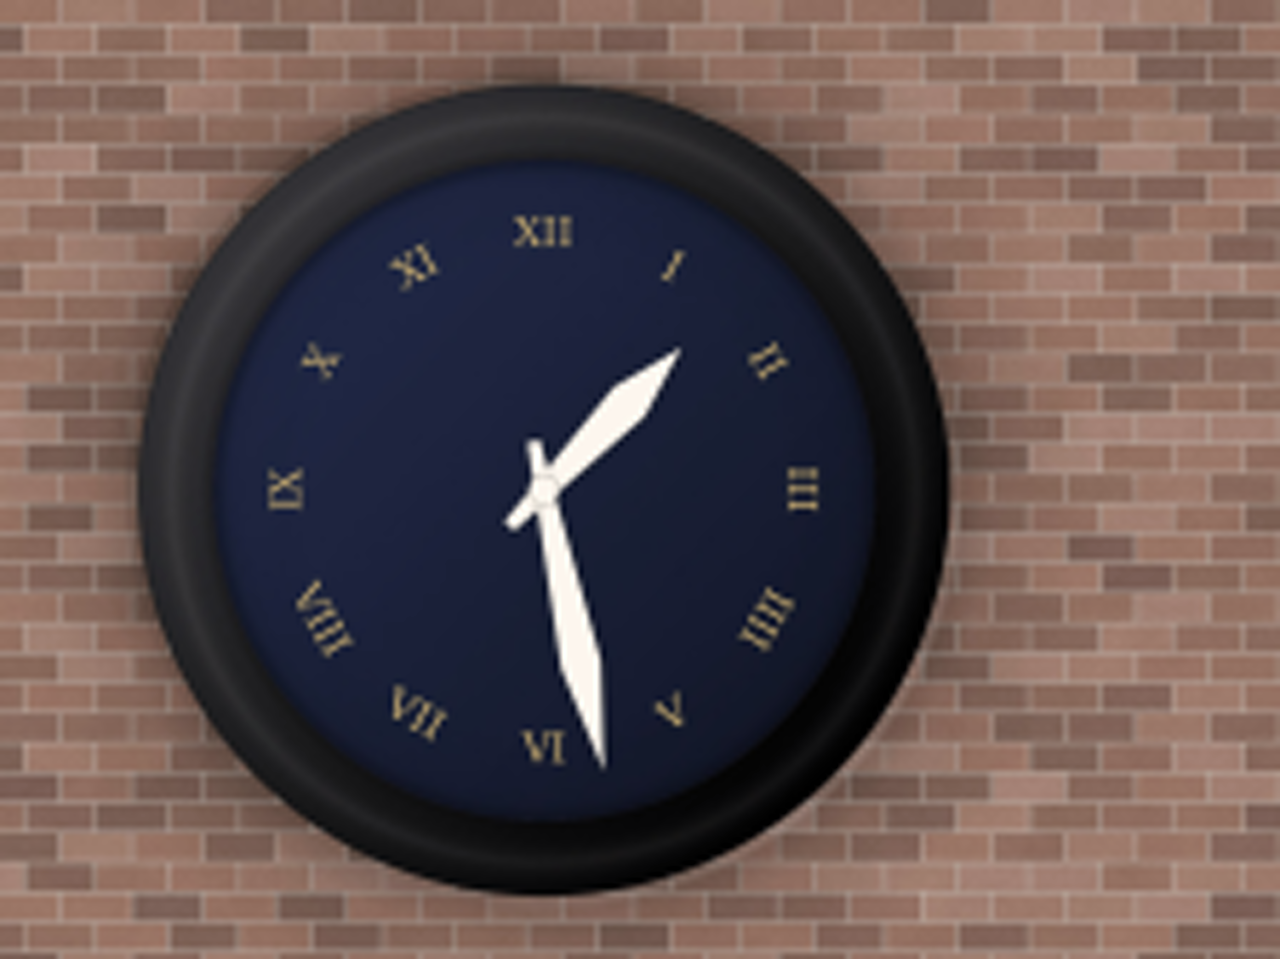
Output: 1h28
